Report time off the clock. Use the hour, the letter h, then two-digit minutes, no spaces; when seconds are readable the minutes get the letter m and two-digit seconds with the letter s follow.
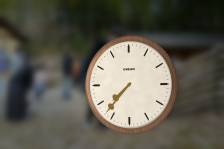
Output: 7h37
